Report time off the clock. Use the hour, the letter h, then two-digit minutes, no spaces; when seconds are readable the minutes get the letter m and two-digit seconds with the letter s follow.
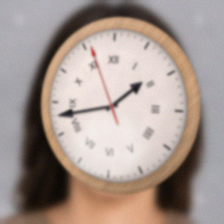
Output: 1h42m56s
